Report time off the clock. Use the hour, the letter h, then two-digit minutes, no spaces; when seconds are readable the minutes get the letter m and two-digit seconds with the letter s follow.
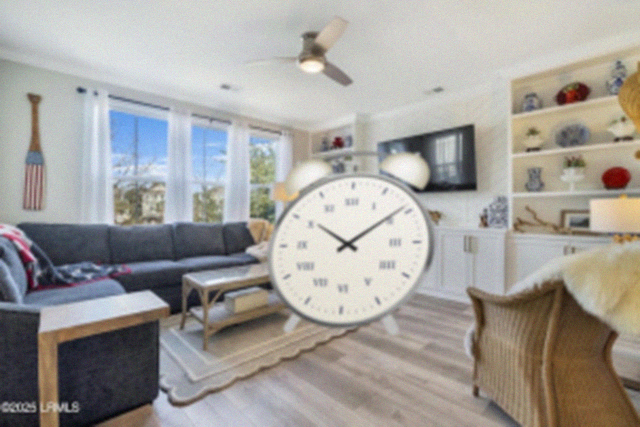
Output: 10h09
